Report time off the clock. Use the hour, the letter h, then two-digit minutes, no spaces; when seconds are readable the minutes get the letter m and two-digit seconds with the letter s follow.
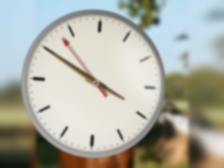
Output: 3h49m53s
